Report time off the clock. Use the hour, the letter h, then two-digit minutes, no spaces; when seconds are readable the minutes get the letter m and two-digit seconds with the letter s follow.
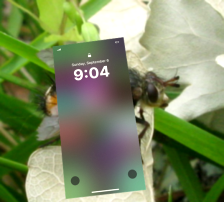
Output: 9h04
